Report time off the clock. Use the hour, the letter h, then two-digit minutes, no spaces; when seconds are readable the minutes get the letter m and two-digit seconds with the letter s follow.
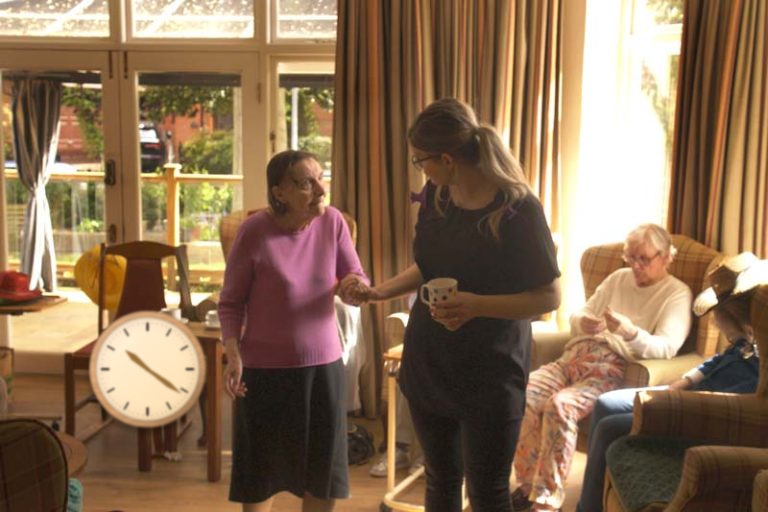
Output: 10h21
